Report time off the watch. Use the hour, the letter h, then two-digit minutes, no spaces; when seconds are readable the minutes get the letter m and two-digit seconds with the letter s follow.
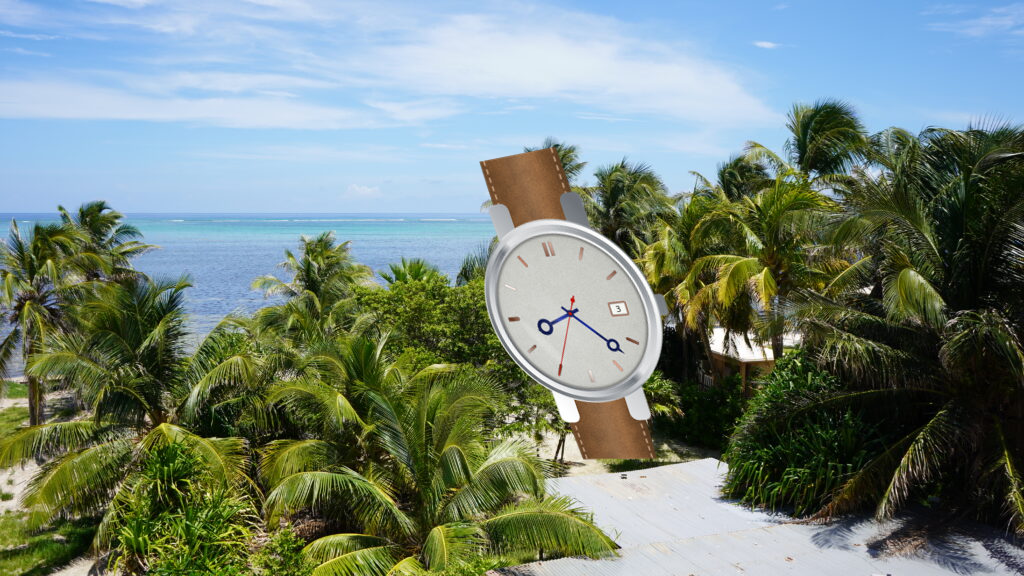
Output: 8h22m35s
